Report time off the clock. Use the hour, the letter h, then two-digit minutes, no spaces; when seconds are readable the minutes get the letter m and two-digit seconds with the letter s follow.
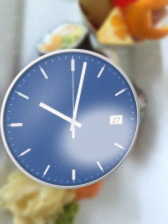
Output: 10h02m00s
